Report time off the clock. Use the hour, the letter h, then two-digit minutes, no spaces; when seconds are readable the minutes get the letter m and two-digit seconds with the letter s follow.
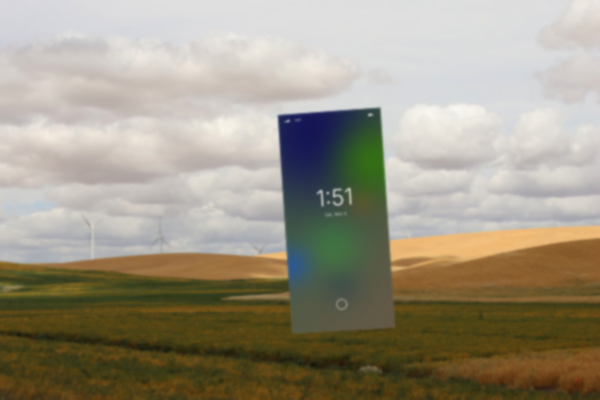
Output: 1h51
